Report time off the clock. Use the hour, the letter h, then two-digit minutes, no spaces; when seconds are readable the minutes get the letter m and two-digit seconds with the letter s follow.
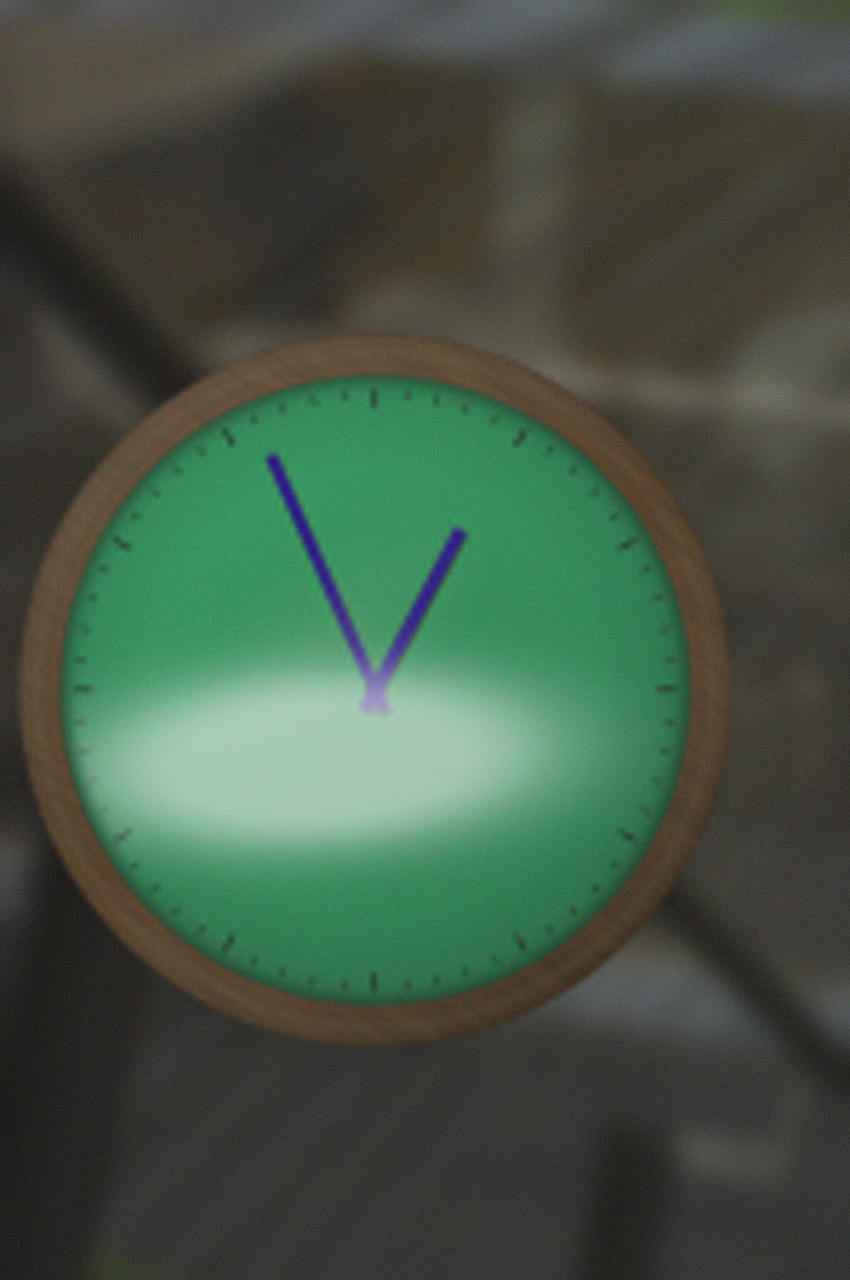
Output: 12h56
